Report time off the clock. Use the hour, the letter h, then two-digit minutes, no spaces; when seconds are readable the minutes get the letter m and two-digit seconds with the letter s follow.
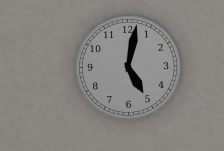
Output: 5h02
